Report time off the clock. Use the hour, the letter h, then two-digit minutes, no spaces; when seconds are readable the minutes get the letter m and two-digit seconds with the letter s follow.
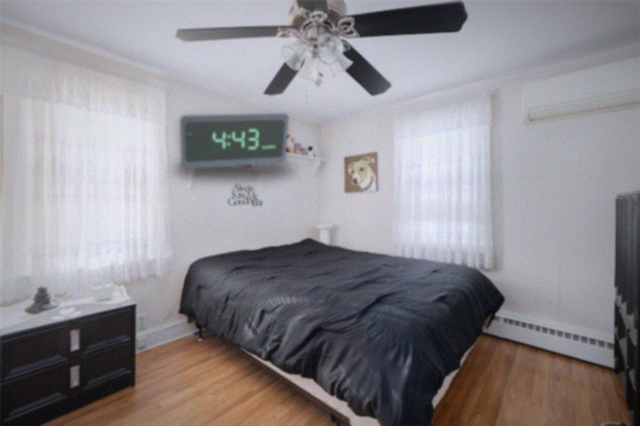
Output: 4h43
